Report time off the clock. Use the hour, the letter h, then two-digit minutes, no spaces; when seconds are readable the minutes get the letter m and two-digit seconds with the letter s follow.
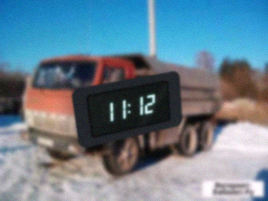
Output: 11h12
